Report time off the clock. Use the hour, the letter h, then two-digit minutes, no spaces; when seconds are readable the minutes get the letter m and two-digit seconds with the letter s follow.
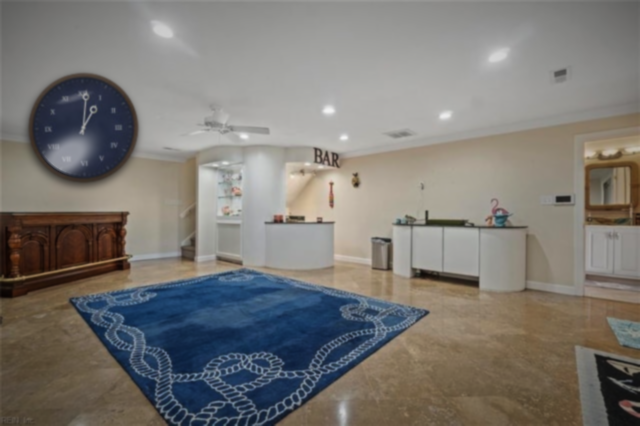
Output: 1h01
